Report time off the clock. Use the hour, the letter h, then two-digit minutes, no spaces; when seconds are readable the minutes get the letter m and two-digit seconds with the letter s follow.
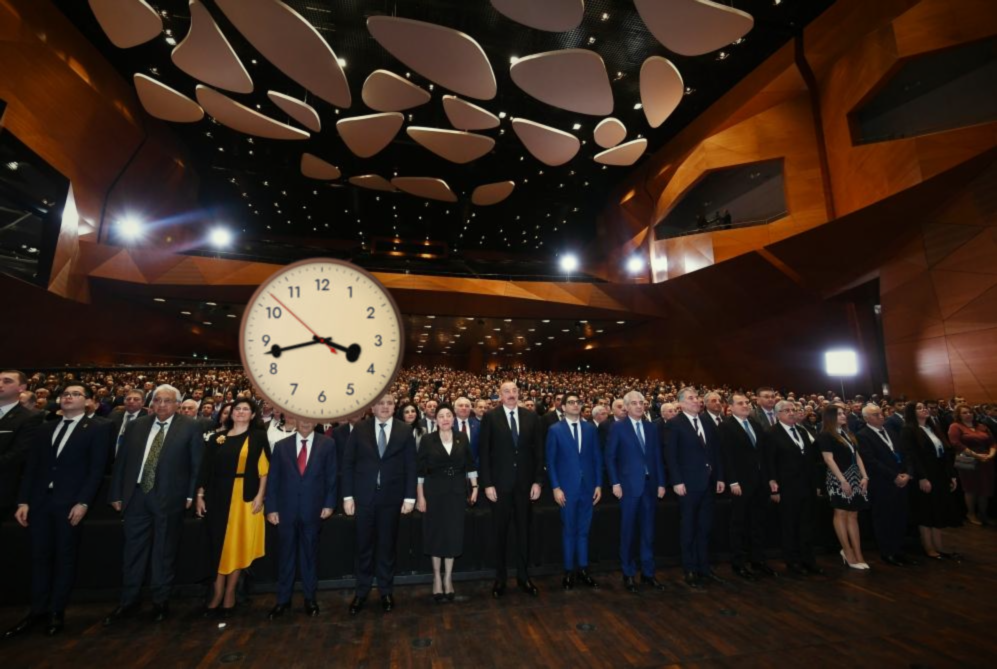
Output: 3h42m52s
